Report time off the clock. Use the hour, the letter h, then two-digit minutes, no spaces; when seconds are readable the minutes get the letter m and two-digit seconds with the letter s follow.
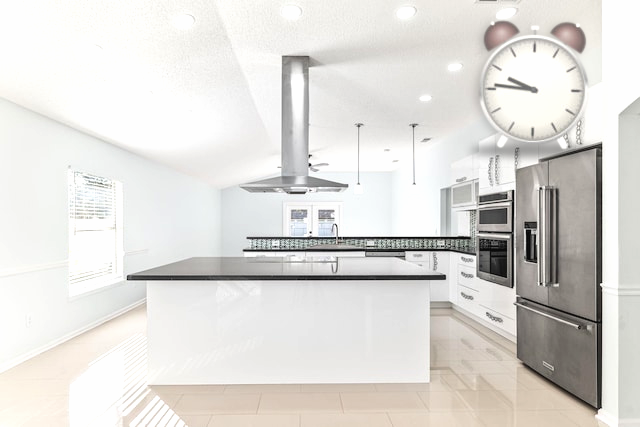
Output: 9h46
